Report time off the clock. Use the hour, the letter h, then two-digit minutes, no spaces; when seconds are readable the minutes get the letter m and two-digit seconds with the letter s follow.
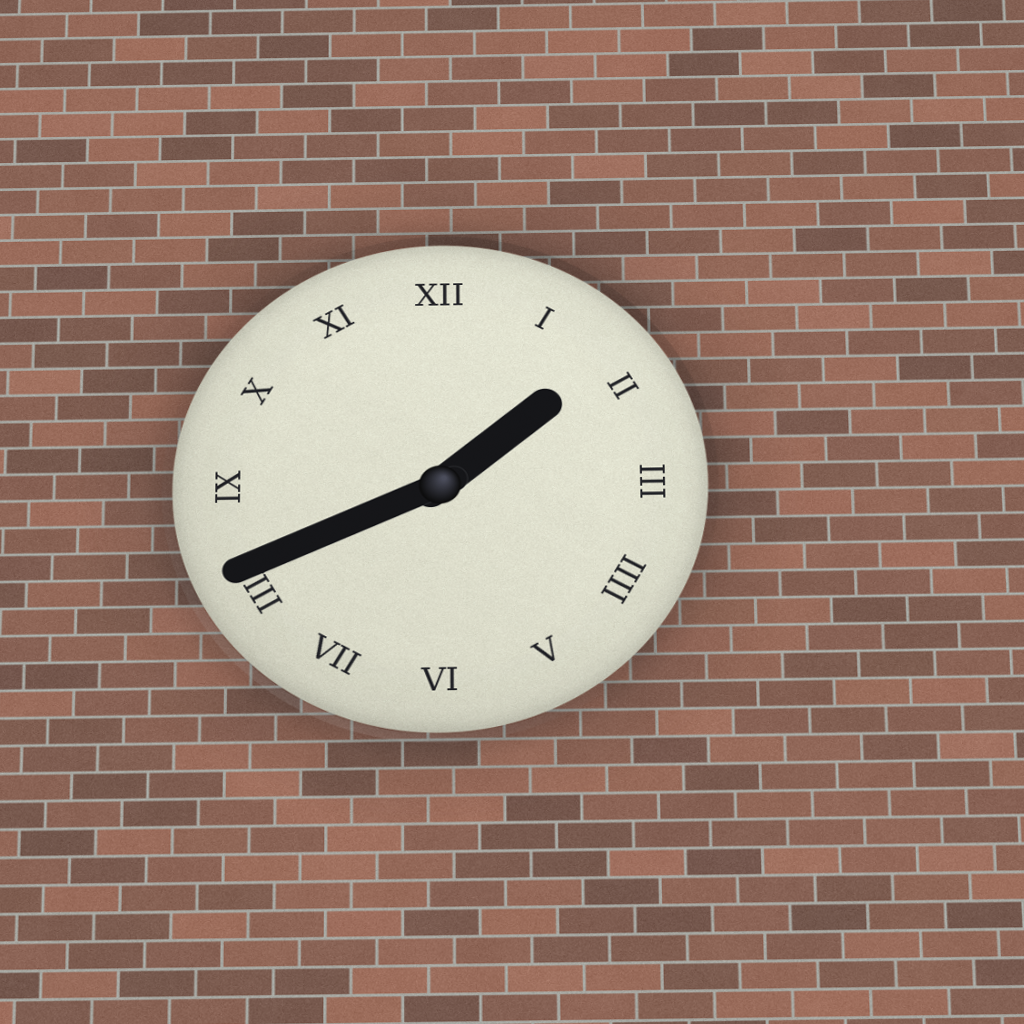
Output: 1h41
